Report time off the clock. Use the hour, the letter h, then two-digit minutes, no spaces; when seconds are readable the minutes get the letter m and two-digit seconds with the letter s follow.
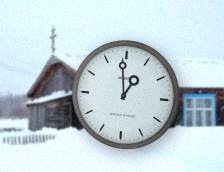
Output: 12h59
